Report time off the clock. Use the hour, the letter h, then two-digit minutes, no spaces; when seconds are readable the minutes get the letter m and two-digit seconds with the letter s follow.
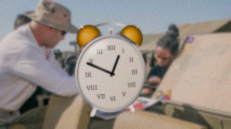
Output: 12h49
